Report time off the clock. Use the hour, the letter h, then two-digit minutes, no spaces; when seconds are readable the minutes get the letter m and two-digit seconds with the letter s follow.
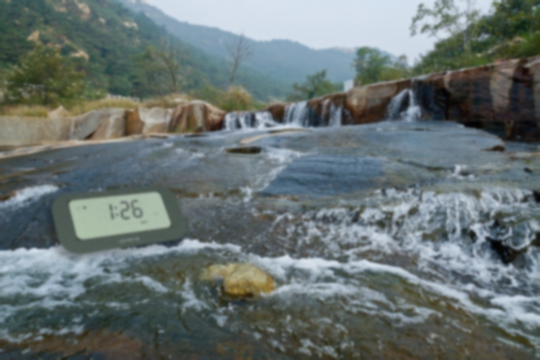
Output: 1h26
